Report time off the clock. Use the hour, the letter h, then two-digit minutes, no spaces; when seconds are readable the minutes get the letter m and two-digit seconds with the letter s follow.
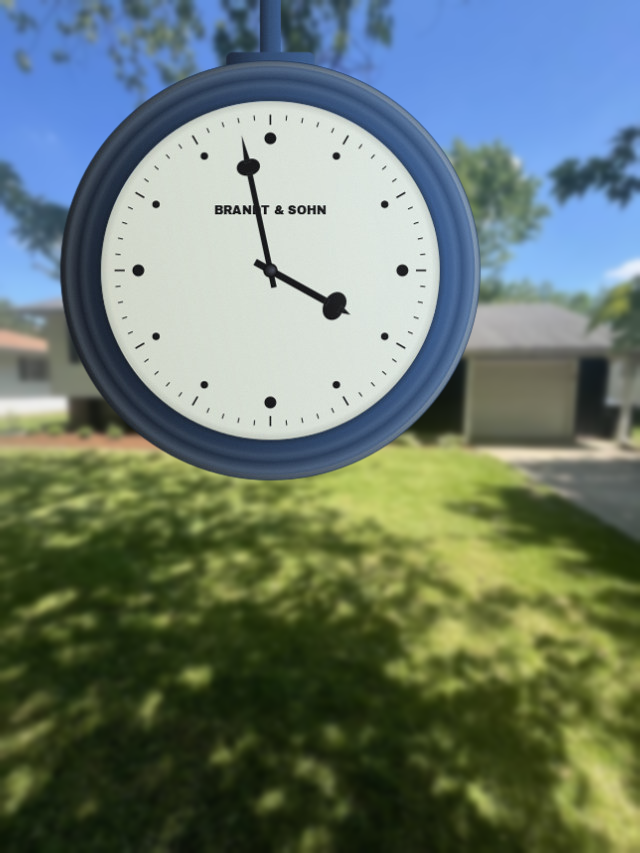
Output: 3h58
